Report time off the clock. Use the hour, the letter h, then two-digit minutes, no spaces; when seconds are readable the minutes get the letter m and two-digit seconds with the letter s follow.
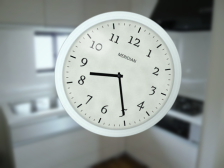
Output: 8h25
